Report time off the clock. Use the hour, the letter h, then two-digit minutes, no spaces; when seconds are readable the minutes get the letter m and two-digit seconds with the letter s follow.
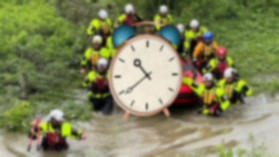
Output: 10h39
